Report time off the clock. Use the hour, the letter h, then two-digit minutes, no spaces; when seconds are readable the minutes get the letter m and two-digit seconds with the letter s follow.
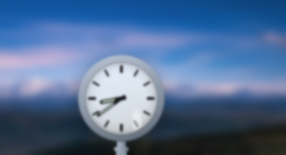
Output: 8h39
